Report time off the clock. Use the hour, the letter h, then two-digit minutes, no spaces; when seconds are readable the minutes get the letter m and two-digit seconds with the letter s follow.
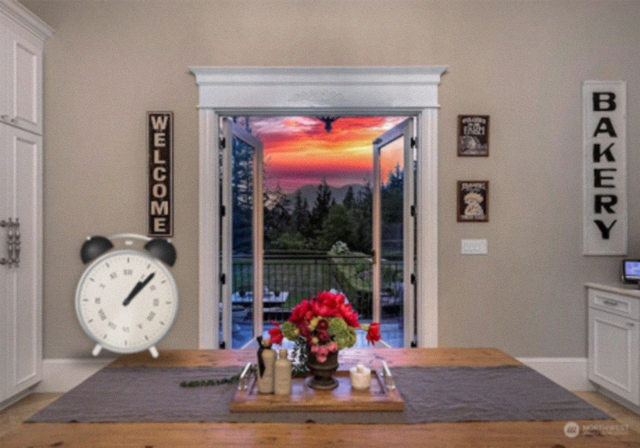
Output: 1h07
